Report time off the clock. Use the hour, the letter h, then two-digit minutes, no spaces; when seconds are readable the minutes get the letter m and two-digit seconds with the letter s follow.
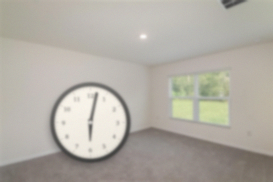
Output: 6h02
